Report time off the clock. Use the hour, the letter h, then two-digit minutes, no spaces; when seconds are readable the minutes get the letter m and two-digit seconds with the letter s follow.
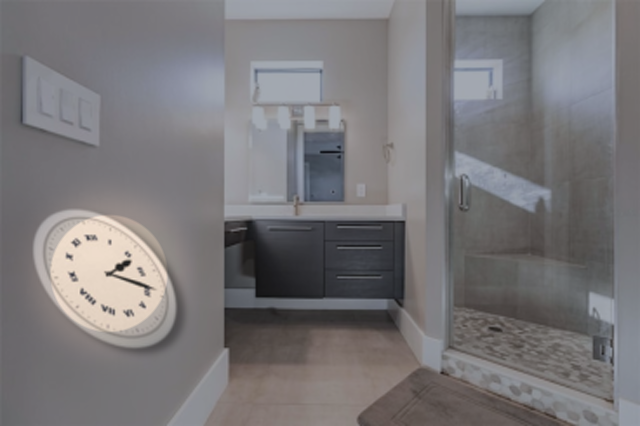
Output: 2h19
